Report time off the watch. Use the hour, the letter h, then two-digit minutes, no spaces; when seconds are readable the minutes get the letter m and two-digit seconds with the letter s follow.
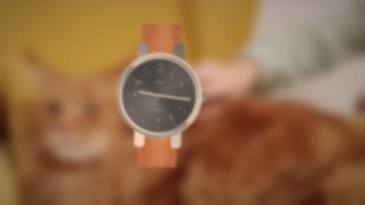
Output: 9h16
